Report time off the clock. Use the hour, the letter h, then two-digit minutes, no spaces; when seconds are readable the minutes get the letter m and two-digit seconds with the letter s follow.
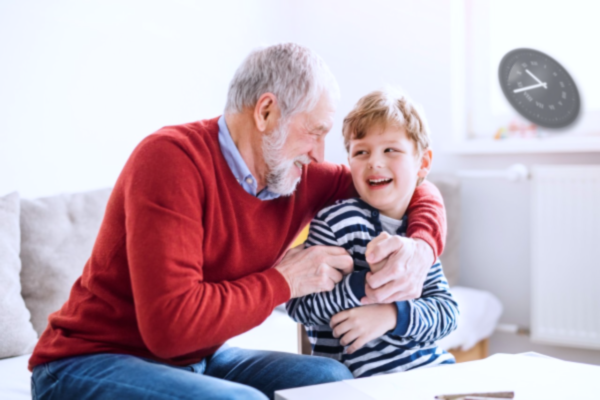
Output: 10h43
